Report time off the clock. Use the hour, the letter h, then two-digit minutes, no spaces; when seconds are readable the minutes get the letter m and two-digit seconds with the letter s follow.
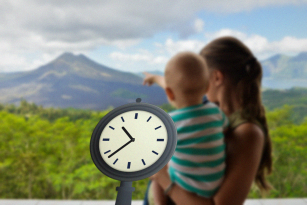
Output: 10h38
